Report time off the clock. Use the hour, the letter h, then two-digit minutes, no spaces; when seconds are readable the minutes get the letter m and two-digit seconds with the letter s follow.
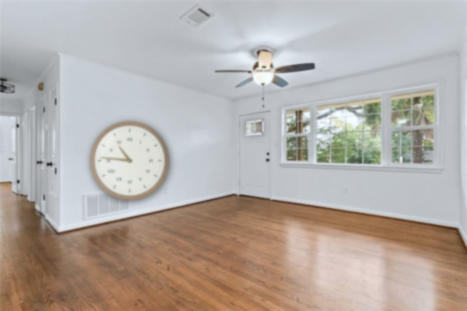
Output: 10h46
